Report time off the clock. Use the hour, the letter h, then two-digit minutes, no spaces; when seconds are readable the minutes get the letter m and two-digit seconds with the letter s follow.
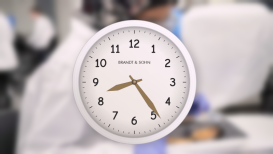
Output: 8h24
